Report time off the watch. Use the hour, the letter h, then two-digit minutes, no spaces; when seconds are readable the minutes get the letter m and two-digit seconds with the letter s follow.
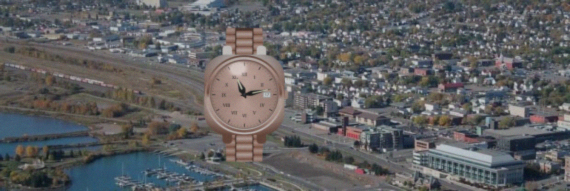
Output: 11h13
